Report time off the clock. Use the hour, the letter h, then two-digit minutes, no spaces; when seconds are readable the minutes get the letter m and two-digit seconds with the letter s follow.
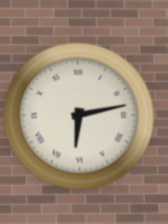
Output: 6h13
